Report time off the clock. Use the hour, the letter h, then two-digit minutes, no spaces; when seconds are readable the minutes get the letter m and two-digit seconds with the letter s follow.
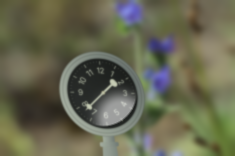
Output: 1h38
